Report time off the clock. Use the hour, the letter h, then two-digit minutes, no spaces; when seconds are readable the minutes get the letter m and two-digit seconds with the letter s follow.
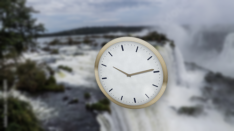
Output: 10h14
